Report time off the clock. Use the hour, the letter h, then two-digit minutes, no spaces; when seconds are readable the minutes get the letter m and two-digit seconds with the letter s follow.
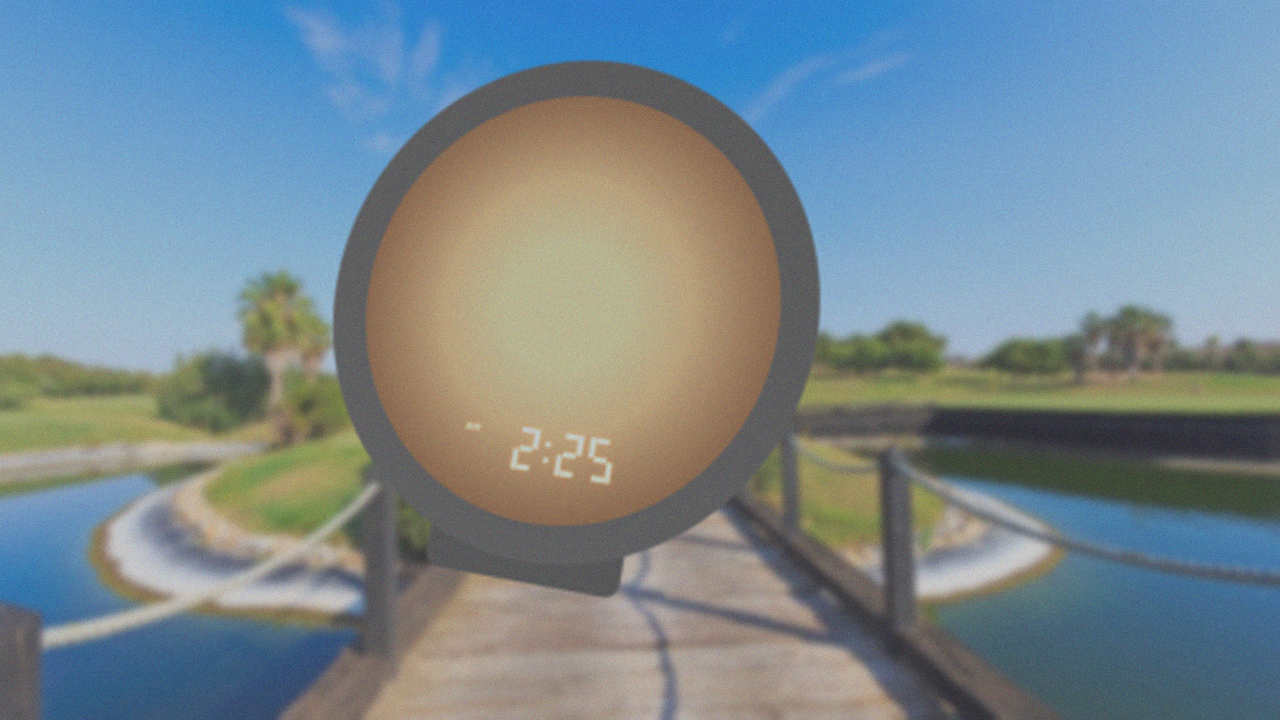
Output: 2h25
